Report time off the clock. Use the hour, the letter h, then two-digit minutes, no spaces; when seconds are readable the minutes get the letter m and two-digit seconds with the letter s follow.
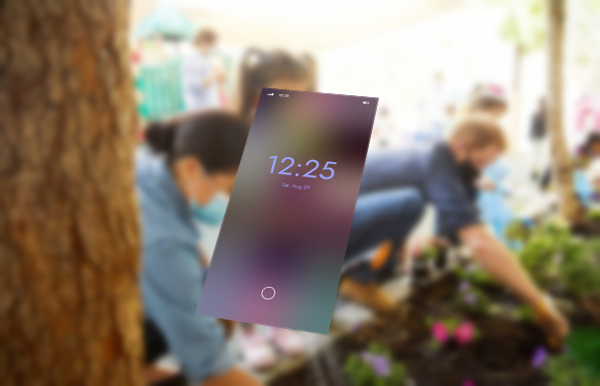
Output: 12h25
